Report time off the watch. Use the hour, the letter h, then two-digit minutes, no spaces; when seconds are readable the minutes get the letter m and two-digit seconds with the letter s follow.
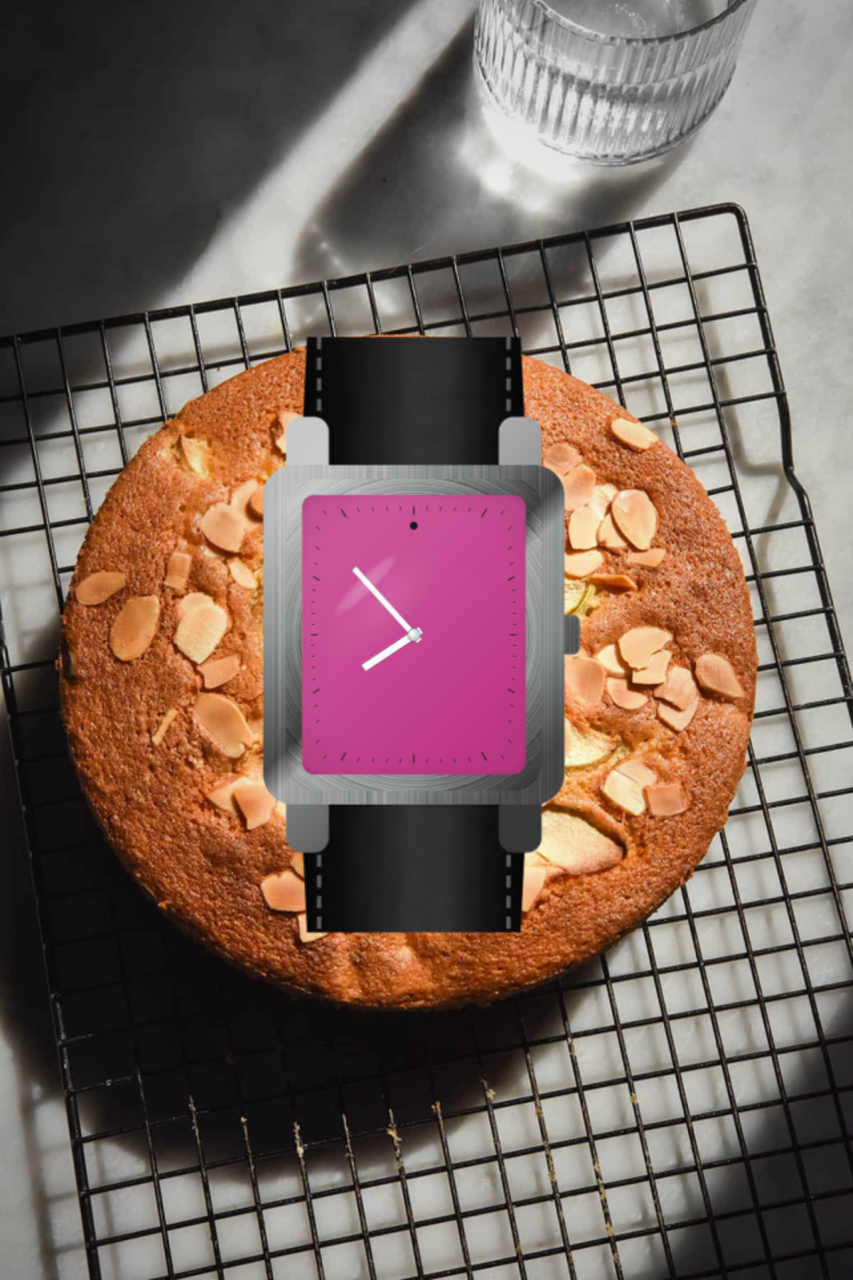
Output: 7h53
